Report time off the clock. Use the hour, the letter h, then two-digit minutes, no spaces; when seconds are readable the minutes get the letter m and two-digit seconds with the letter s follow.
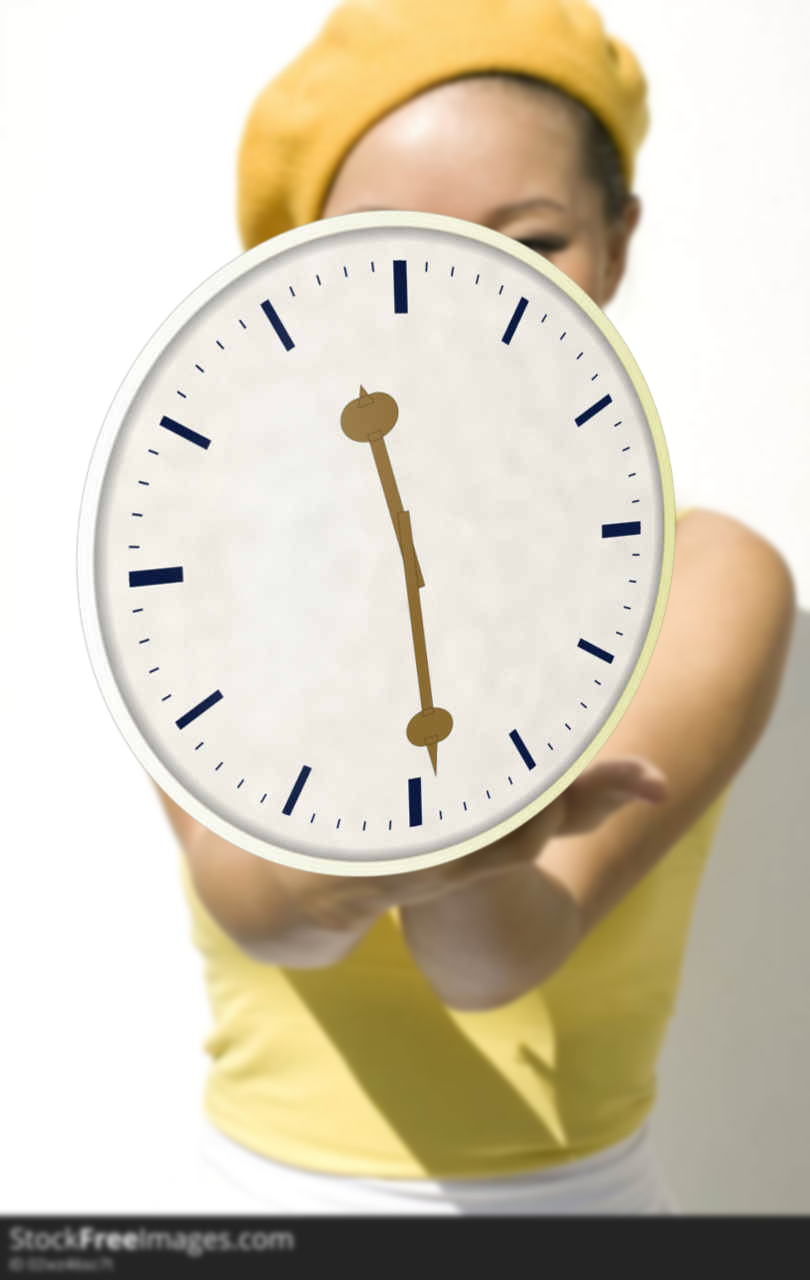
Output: 11h29
